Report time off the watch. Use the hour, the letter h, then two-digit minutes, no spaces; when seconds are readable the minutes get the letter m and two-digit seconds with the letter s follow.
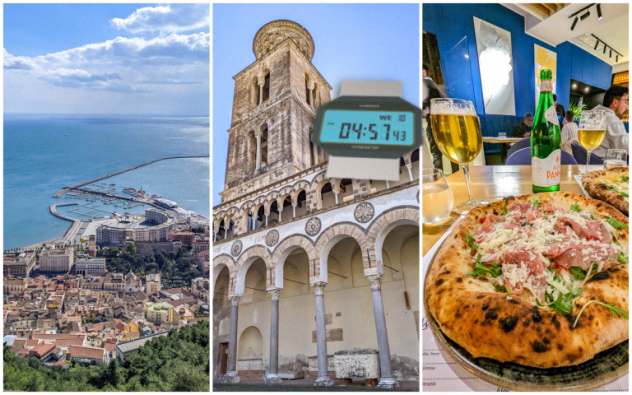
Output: 4h57m43s
